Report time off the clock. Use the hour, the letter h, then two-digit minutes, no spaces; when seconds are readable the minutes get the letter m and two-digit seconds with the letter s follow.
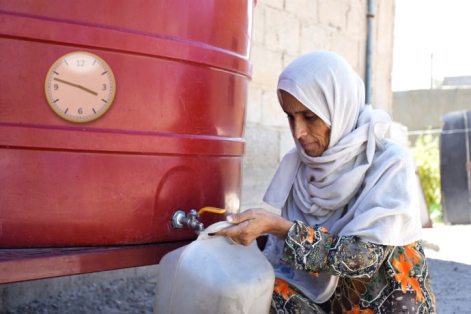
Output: 3h48
